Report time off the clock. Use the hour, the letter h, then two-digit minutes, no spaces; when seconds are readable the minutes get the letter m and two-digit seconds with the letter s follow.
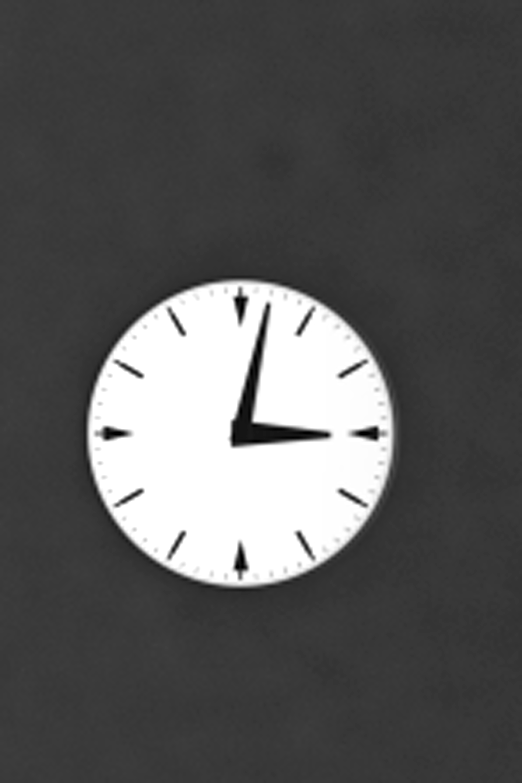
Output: 3h02
